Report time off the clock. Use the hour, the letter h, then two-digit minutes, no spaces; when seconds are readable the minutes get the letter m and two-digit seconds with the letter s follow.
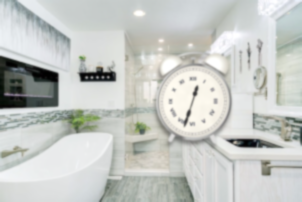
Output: 12h33
